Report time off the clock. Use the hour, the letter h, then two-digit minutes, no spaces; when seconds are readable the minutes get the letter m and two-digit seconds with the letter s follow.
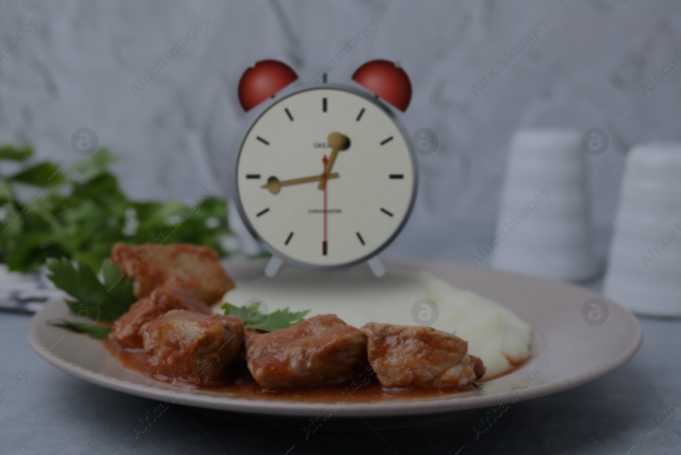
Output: 12h43m30s
